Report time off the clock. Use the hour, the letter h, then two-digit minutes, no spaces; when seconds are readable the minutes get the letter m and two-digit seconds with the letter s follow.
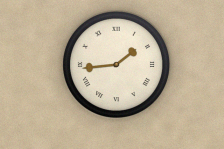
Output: 1h44
